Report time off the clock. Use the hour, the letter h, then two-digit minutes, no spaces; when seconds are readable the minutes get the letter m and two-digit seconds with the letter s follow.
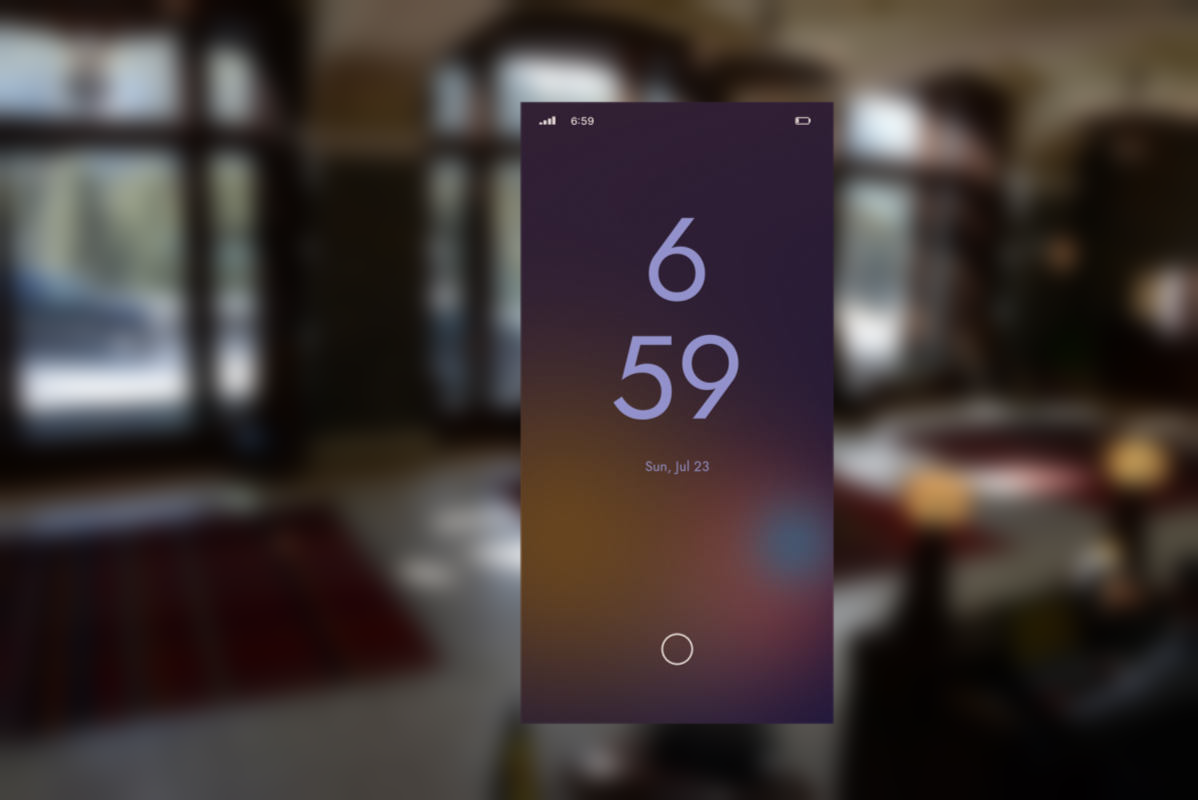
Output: 6h59
